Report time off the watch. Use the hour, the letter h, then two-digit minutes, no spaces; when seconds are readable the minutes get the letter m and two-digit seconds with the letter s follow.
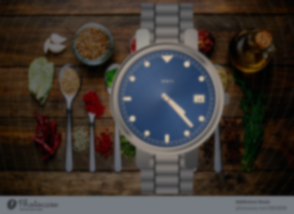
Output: 4h23
